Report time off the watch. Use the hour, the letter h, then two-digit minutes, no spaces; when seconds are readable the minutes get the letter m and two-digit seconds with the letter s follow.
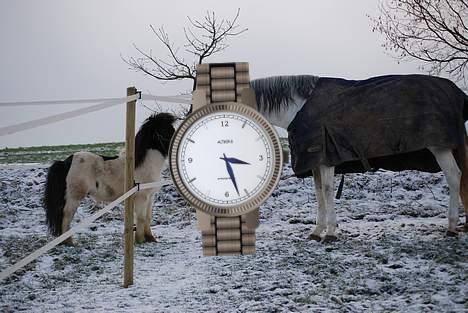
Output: 3h27
